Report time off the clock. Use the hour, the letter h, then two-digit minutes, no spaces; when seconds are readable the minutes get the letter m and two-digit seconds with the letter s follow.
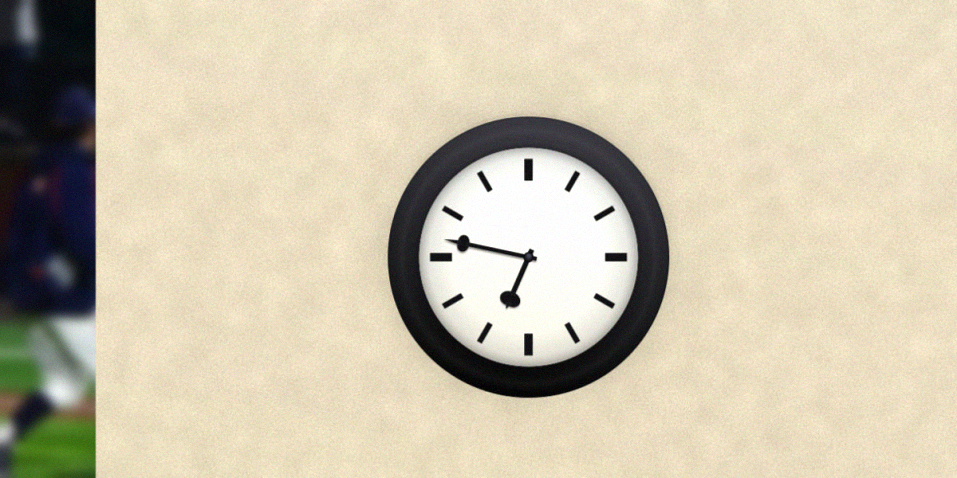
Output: 6h47
